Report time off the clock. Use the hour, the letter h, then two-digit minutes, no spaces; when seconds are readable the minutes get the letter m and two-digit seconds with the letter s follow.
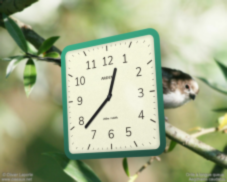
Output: 12h38
